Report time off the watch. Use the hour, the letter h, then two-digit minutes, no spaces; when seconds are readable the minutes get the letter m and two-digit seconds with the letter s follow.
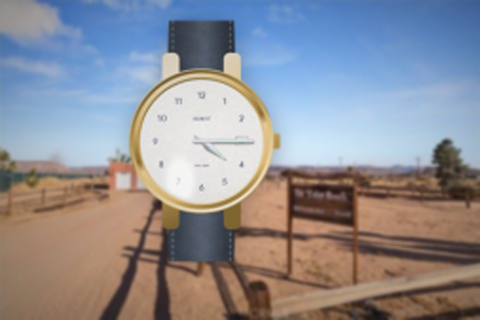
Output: 4h15
